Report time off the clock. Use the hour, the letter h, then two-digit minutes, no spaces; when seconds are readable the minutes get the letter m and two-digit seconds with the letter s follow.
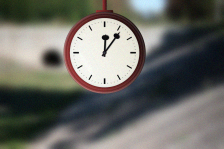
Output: 12h06
